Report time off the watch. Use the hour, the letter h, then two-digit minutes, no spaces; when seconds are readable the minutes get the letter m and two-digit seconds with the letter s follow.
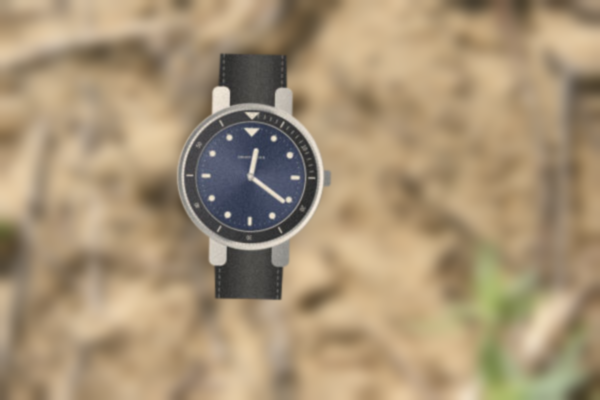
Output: 12h21
